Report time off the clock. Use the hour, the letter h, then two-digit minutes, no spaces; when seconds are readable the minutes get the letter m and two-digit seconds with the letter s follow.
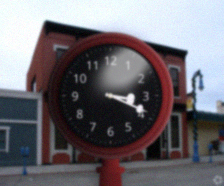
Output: 3h19
